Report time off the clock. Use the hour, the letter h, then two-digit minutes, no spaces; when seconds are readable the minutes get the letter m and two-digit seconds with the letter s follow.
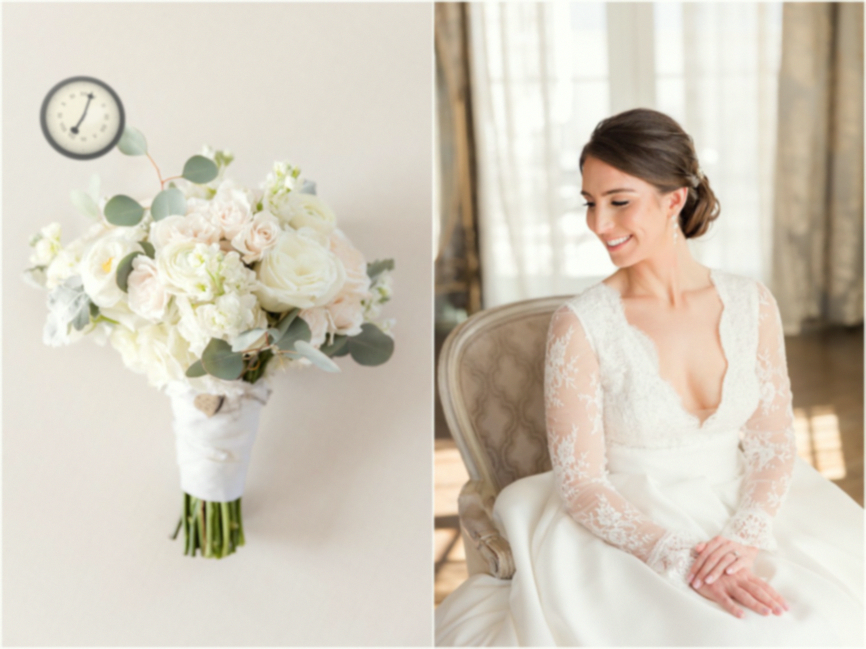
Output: 7h03
